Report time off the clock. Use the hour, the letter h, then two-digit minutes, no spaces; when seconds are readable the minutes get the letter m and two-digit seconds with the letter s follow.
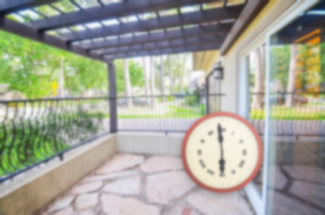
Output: 5h59
